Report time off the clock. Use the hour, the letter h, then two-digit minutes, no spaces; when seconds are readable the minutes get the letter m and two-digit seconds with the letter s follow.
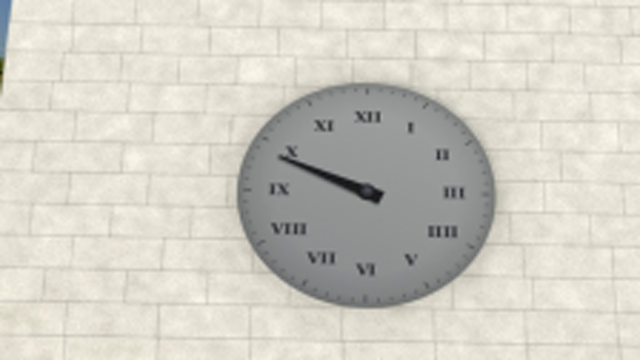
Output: 9h49
